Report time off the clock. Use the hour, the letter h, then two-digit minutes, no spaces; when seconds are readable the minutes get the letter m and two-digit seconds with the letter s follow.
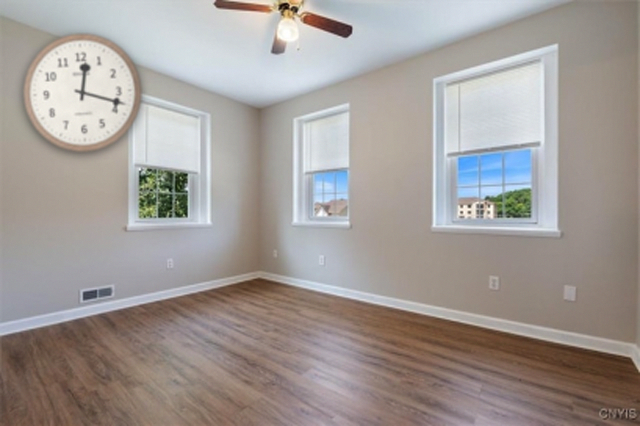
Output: 12h18
